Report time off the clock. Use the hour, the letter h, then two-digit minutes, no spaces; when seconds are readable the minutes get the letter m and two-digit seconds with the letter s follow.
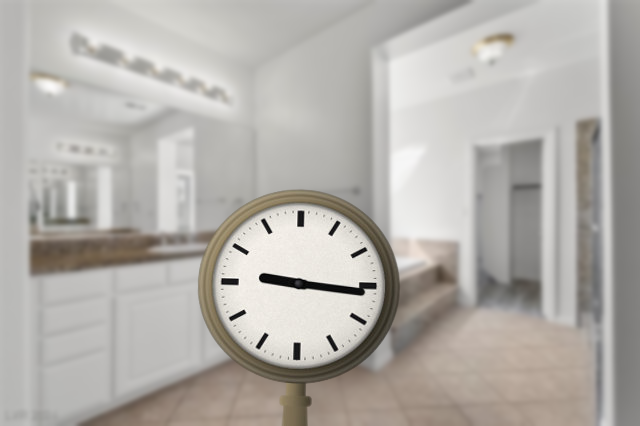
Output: 9h16
